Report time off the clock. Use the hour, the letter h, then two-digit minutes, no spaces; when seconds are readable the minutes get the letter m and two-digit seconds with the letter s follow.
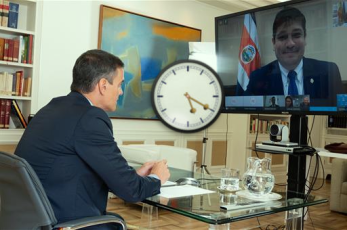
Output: 5h20
